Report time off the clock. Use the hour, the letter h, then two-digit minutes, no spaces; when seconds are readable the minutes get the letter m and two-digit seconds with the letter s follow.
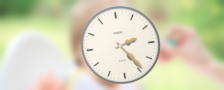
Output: 2h24
